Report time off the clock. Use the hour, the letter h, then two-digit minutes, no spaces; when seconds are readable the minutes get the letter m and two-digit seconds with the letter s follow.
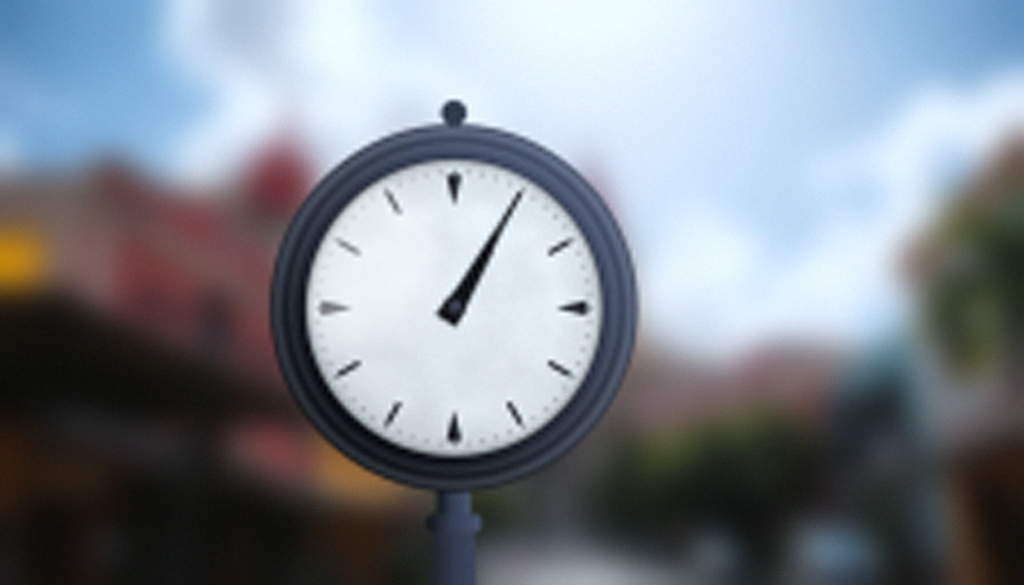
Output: 1h05
